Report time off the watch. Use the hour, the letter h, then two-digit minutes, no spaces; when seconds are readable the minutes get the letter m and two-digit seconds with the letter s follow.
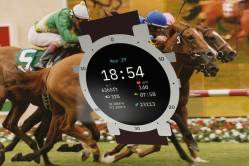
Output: 18h54
